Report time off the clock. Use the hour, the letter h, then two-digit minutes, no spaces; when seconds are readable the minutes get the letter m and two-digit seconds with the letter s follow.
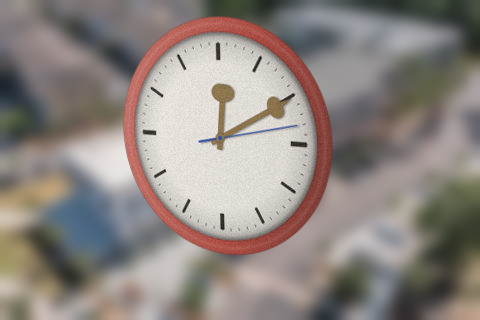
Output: 12h10m13s
